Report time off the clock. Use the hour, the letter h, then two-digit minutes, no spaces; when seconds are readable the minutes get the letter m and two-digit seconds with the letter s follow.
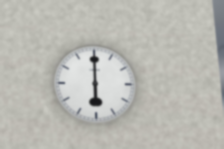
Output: 6h00
